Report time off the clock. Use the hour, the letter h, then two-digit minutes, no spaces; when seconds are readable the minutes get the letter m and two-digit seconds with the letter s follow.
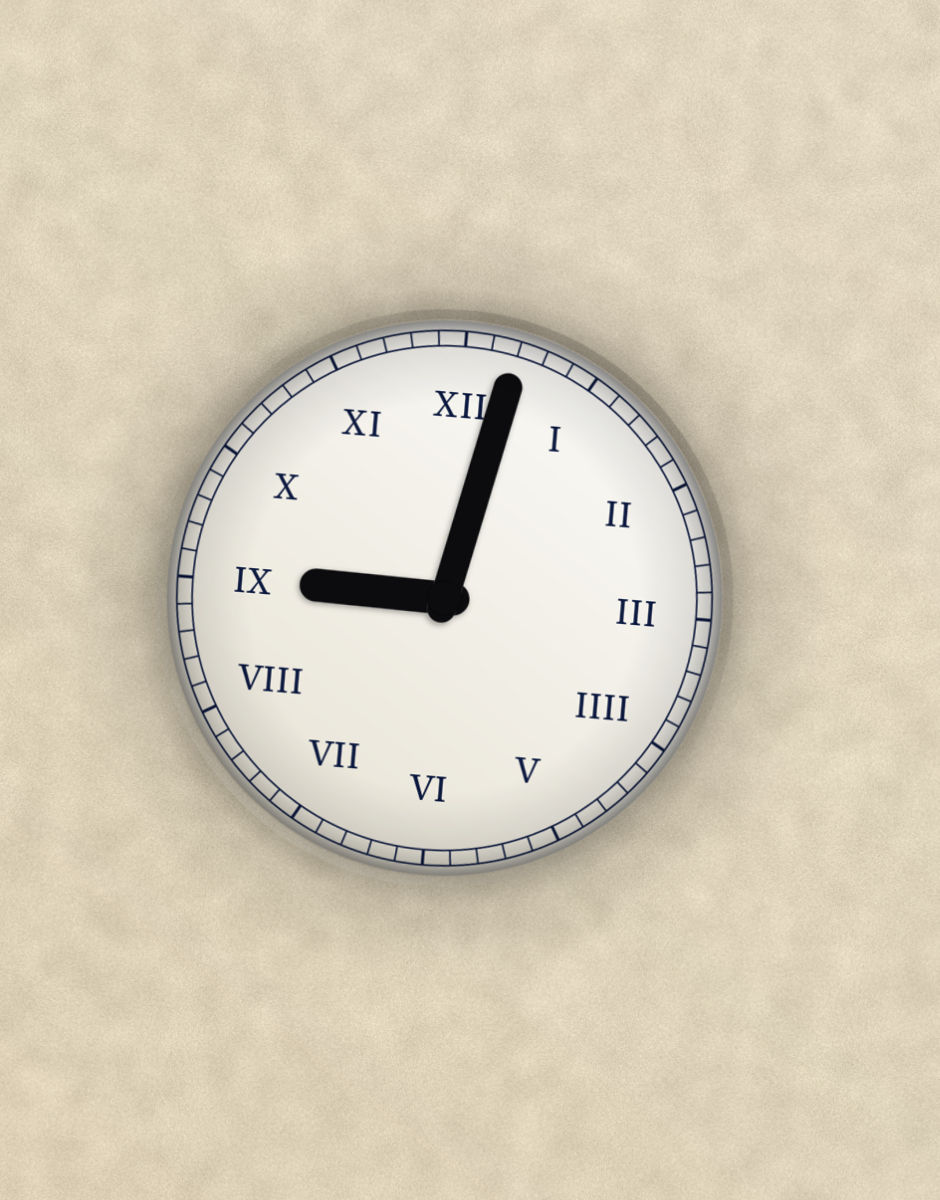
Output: 9h02
